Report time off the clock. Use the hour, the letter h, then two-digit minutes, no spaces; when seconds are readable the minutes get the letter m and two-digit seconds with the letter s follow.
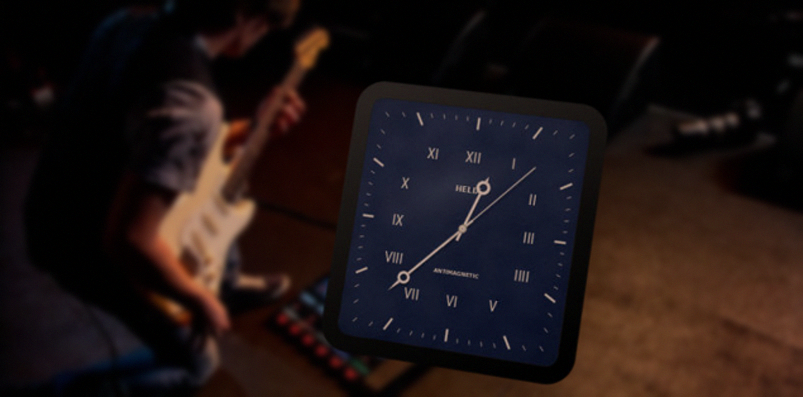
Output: 12h37m07s
